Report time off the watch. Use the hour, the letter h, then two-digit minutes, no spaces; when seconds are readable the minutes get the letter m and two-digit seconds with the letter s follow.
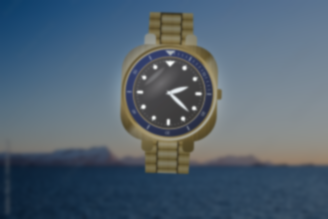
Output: 2h22
